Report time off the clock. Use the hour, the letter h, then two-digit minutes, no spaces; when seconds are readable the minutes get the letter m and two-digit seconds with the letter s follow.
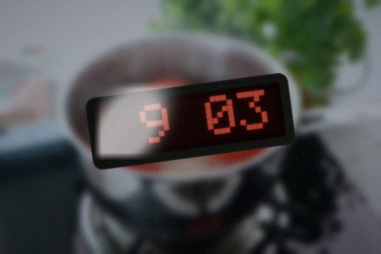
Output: 9h03
